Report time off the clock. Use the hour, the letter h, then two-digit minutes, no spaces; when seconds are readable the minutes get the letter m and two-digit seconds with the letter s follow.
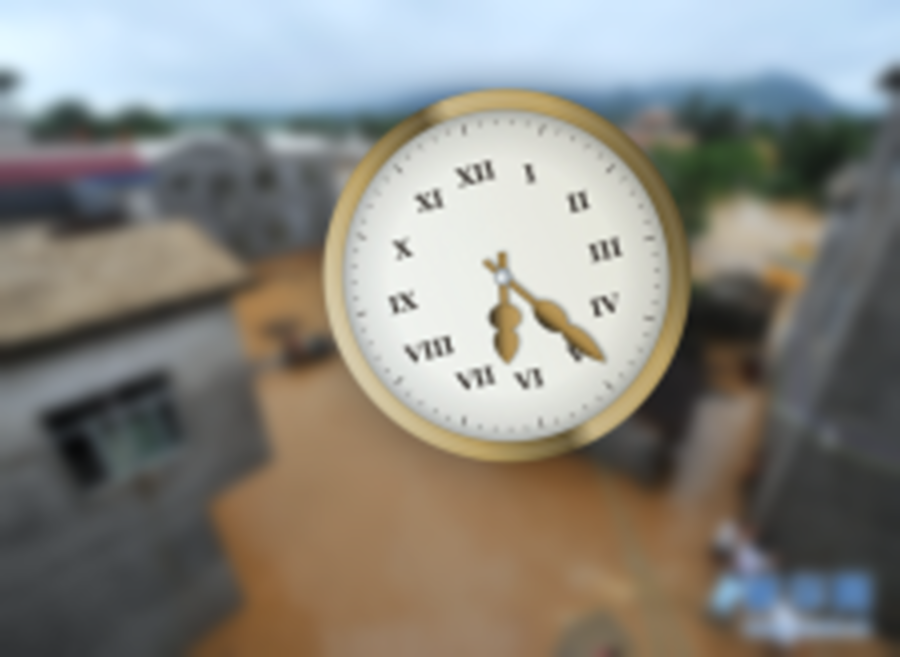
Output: 6h24
